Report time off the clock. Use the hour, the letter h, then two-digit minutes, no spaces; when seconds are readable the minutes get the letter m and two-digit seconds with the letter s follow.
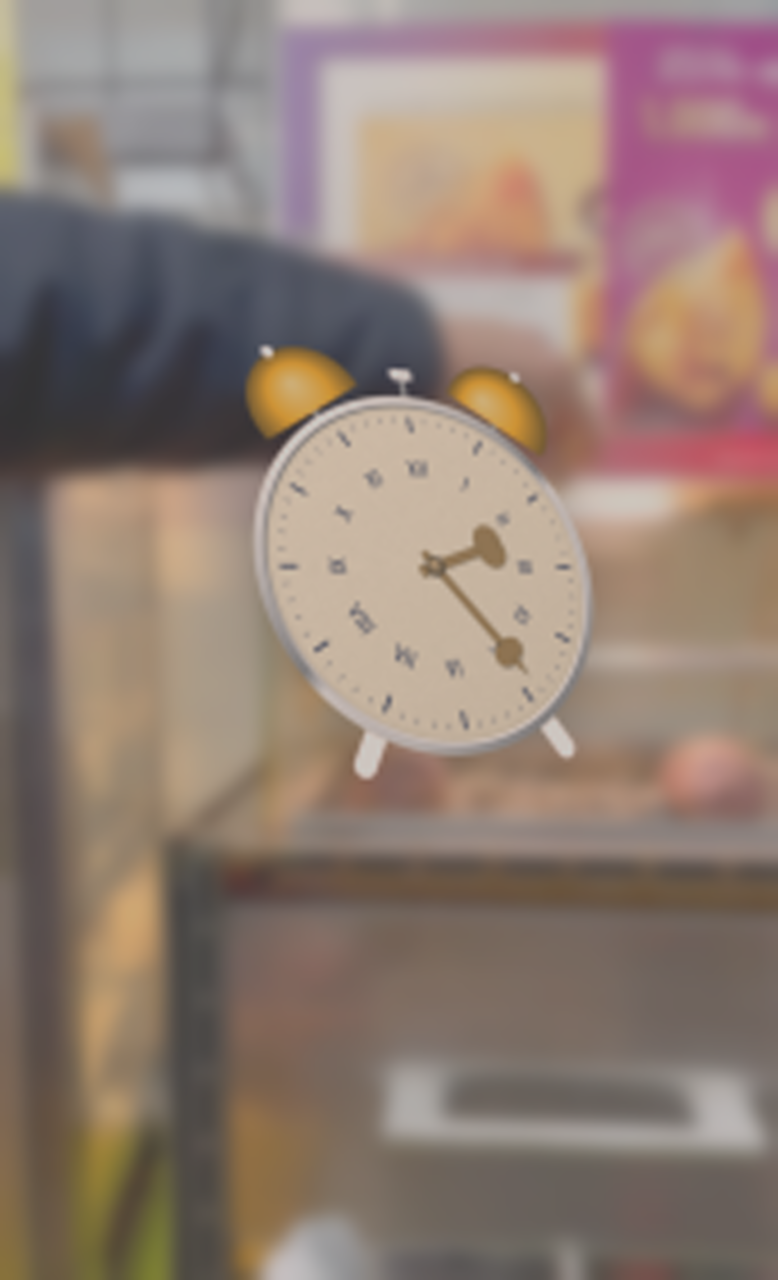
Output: 2h24
